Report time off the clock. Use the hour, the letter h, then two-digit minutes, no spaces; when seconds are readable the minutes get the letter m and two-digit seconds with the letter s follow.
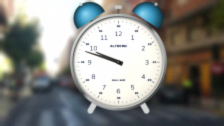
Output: 9h48
